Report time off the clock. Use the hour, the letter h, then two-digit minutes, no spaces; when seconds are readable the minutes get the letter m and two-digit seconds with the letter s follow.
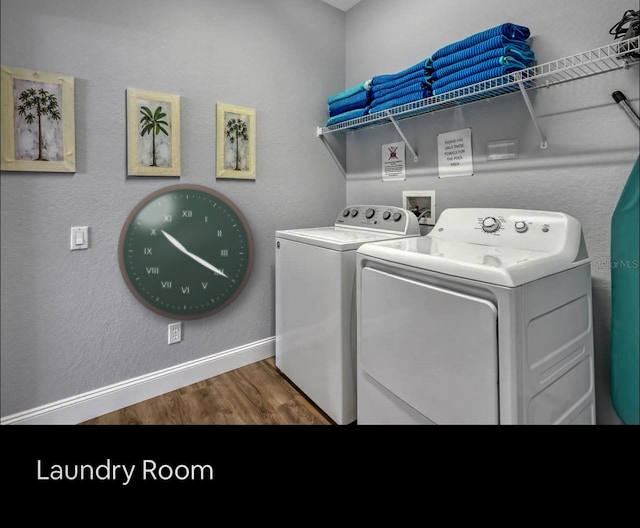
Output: 10h20
